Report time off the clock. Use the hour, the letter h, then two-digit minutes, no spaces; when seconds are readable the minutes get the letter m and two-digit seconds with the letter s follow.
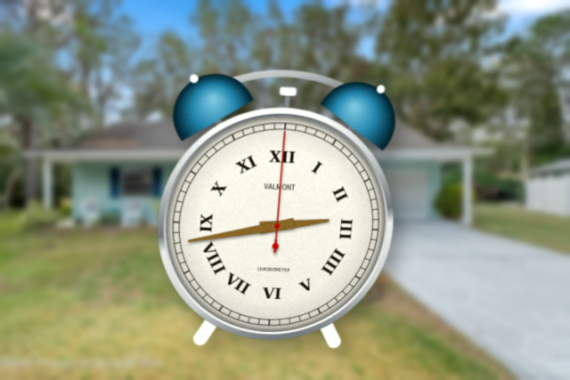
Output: 2h43m00s
